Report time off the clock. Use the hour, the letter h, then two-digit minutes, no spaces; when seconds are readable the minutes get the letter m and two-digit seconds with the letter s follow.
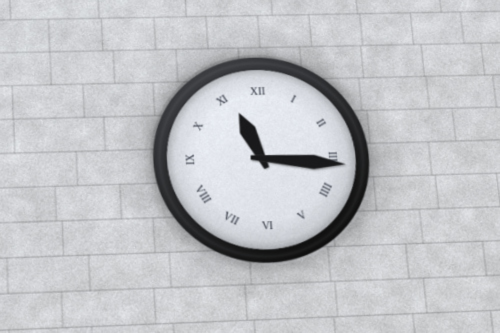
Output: 11h16
